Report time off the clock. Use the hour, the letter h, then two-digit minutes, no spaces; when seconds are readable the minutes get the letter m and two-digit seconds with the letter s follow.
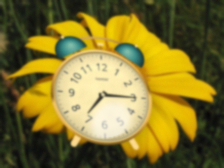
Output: 7h15
